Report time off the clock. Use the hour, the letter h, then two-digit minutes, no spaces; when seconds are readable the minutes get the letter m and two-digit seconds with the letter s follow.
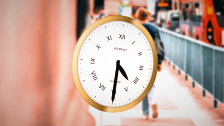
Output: 4h30
